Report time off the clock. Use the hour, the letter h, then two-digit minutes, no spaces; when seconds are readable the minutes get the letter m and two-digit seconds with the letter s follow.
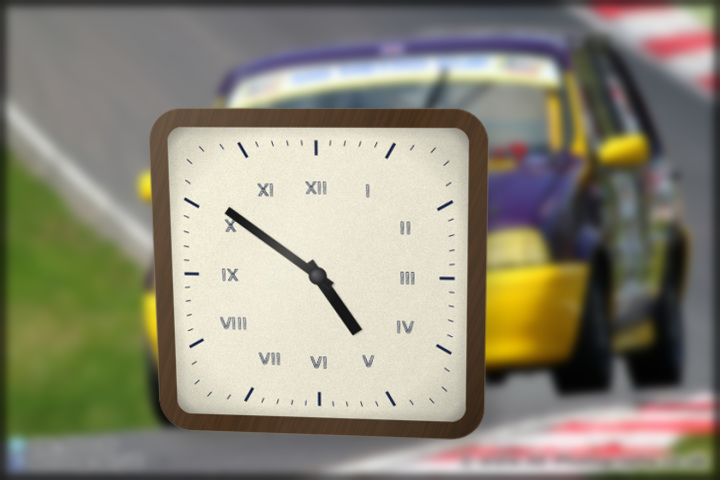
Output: 4h51
